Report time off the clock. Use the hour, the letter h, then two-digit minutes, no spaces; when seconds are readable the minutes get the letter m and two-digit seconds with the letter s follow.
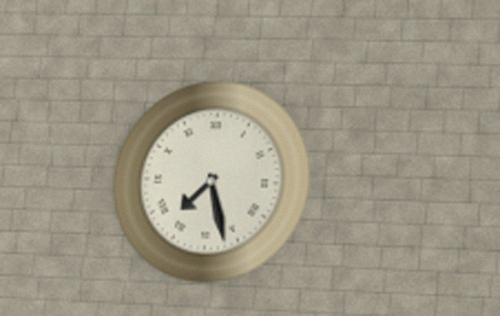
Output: 7h27
